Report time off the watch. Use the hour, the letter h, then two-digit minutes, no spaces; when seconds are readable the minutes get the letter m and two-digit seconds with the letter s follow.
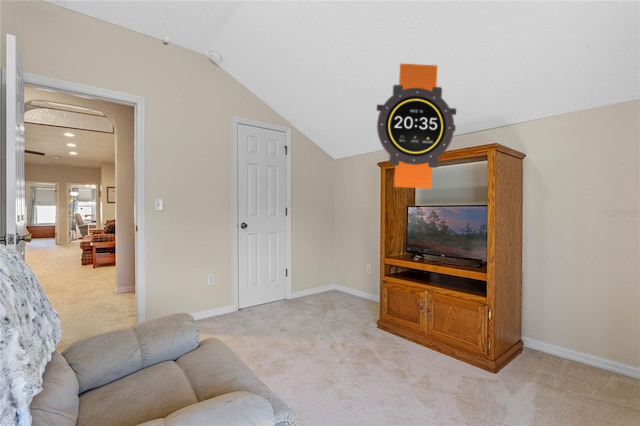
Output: 20h35
